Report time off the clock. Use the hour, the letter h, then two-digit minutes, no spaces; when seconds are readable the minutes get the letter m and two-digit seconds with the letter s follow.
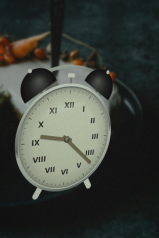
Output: 9h22
